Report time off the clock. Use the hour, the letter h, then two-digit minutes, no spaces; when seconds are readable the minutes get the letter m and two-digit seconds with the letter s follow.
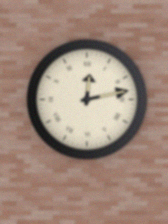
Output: 12h13
